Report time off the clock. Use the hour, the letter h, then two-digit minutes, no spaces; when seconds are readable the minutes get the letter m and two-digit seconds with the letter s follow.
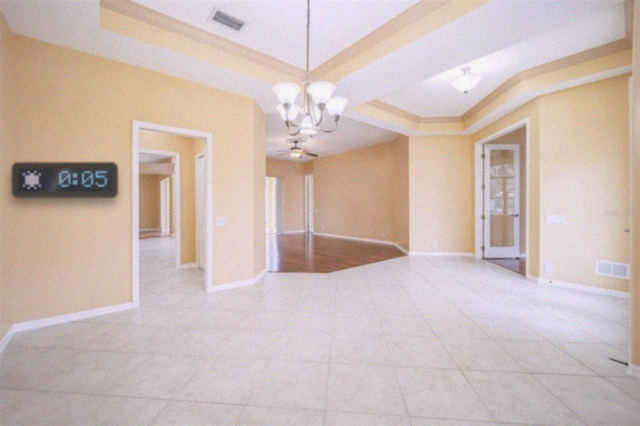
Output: 0h05
